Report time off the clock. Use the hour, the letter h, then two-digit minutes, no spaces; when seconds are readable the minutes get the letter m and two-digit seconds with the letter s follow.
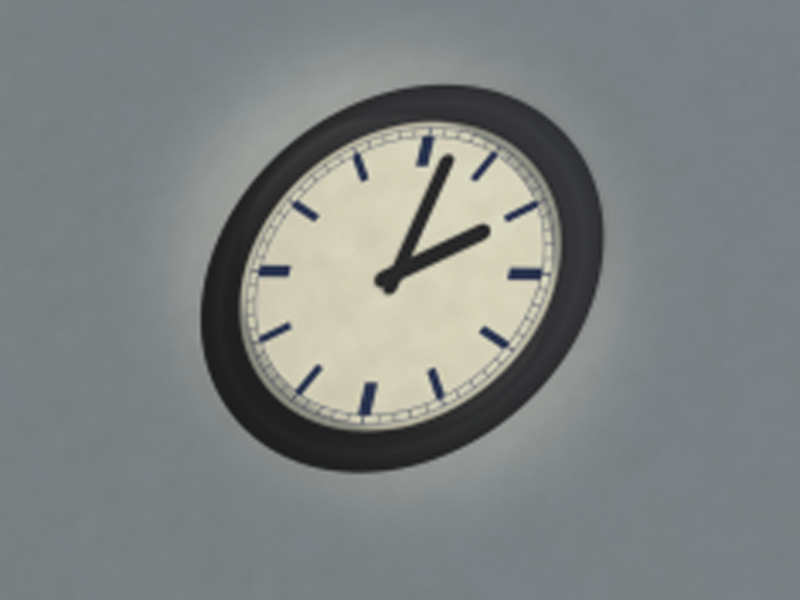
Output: 2h02
